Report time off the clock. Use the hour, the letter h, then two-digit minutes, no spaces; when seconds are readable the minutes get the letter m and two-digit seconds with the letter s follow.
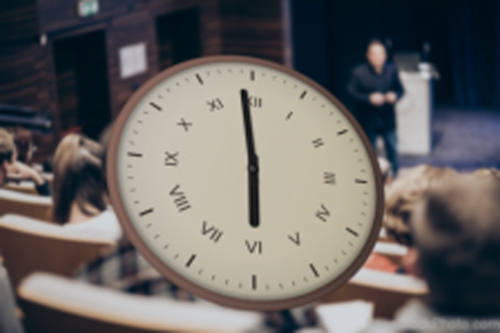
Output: 5h59
